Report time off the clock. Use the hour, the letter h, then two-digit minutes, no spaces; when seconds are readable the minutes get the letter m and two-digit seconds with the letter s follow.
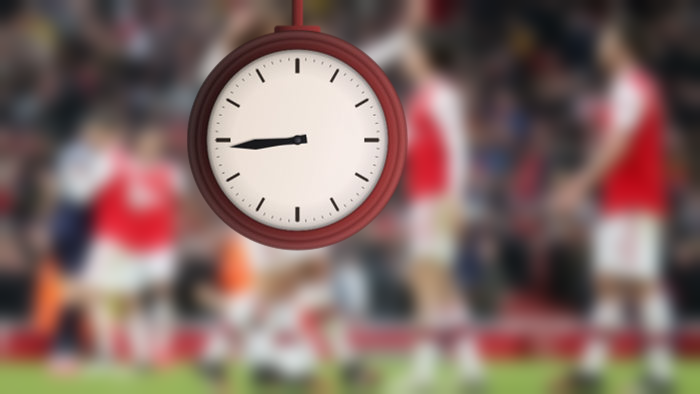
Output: 8h44
